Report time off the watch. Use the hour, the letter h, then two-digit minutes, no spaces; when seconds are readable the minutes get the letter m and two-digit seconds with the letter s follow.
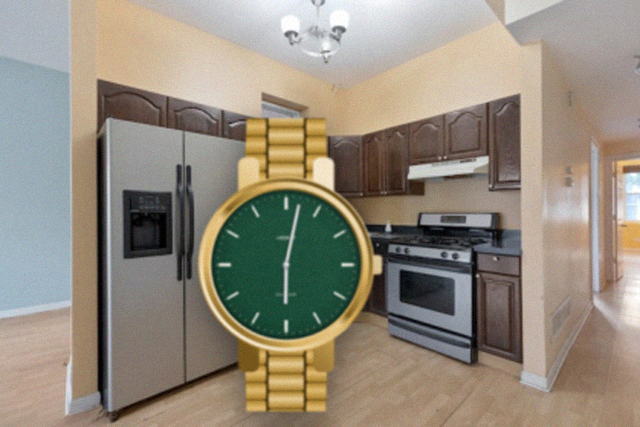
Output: 6h02
